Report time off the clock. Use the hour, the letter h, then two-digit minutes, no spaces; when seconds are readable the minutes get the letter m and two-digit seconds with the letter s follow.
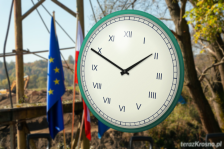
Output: 1h49
